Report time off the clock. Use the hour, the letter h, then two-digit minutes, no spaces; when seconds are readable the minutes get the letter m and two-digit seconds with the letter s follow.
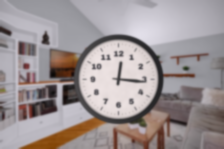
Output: 12h16
